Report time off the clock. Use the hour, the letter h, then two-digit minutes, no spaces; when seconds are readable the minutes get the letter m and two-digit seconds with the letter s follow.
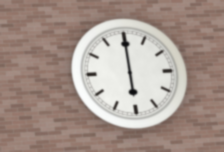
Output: 6h00
